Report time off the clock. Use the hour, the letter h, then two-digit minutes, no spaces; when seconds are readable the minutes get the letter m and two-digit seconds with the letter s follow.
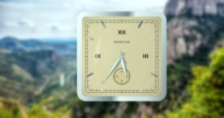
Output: 5h36
